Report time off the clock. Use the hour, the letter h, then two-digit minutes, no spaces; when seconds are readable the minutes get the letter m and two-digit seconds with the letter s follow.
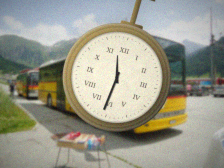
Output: 11h31
